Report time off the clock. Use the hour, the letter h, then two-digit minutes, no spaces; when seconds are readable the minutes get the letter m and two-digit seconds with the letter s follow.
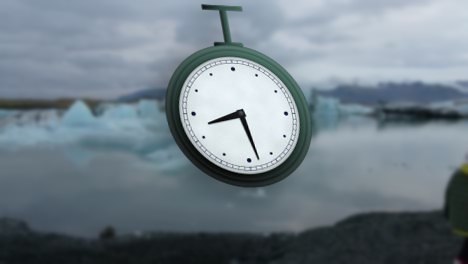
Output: 8h28
